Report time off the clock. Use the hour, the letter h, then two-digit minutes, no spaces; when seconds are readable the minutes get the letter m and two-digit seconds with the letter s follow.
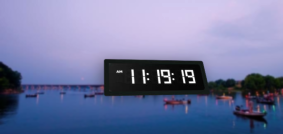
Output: 11h19m19s
